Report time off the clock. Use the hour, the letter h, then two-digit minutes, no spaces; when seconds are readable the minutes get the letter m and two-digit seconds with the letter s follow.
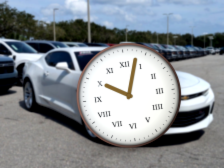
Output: 10h03
